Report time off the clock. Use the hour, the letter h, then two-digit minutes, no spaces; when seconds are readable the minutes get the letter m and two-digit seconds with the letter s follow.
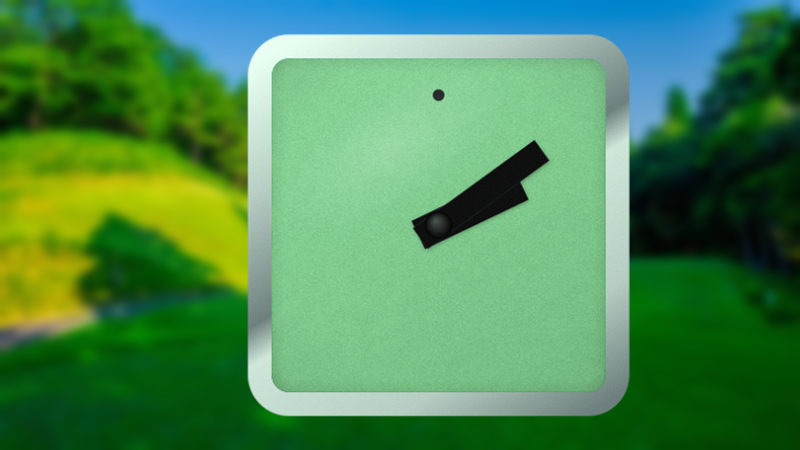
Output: 2h09
